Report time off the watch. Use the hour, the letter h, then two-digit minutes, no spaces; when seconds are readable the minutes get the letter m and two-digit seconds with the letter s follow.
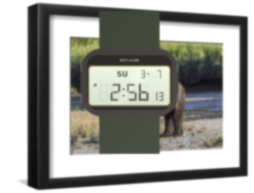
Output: 2h56
